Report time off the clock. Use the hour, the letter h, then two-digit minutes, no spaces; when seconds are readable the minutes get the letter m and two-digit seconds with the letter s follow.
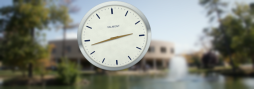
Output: 2h43
